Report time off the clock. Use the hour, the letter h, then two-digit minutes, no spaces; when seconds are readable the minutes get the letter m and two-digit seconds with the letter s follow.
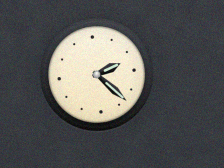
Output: 2h23
